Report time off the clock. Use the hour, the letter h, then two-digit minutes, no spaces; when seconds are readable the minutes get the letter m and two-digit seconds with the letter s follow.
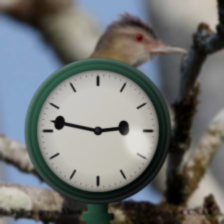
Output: 2h47
